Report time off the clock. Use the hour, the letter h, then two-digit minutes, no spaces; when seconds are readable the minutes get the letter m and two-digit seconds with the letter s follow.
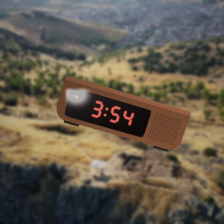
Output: 3h54
